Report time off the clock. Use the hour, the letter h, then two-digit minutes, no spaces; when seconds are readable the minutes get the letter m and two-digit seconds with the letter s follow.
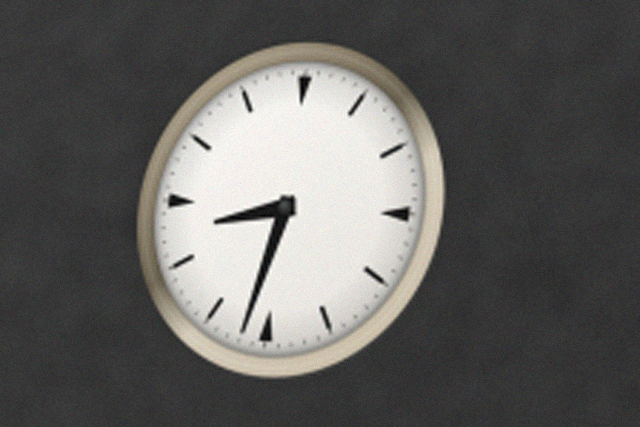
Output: 8h32
